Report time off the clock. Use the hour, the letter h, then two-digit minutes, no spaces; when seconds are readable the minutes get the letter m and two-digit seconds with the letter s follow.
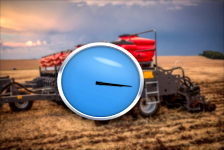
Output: 3h16
